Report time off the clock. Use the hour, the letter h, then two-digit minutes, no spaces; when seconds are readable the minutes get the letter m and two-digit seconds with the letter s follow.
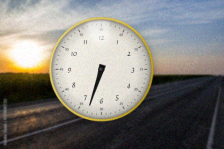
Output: 6h33
